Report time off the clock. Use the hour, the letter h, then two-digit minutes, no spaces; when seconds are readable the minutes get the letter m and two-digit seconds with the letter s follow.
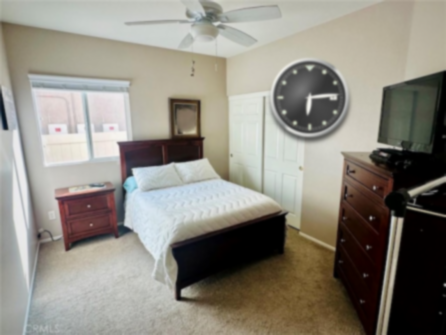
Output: 6h14
